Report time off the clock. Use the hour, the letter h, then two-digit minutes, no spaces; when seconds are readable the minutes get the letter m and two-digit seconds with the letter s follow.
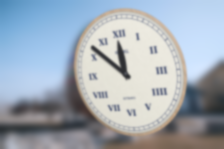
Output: 11h52
